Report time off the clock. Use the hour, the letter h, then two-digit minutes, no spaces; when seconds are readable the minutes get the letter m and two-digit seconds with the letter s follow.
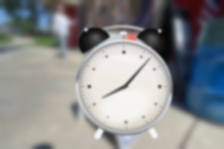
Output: 8h07
